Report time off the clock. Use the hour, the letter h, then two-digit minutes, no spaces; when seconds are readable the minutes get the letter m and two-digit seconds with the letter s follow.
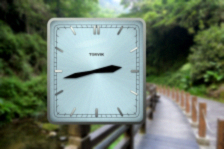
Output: 2h43
